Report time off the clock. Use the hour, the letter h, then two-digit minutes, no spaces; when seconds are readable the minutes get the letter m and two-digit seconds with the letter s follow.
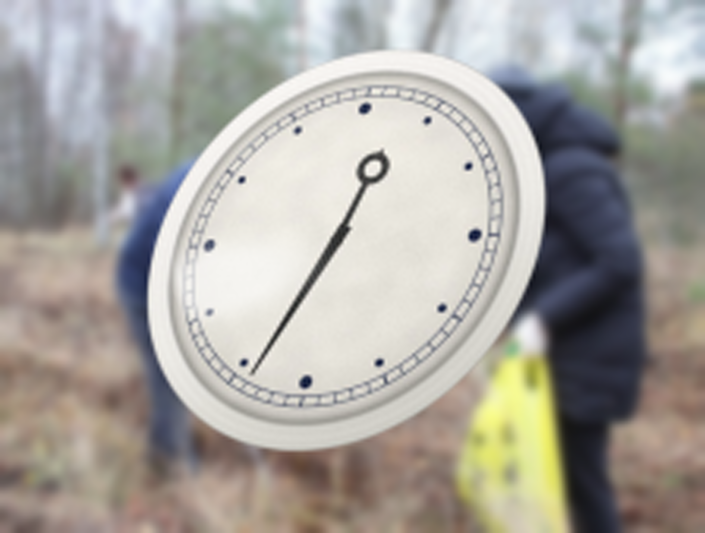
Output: 12h34
